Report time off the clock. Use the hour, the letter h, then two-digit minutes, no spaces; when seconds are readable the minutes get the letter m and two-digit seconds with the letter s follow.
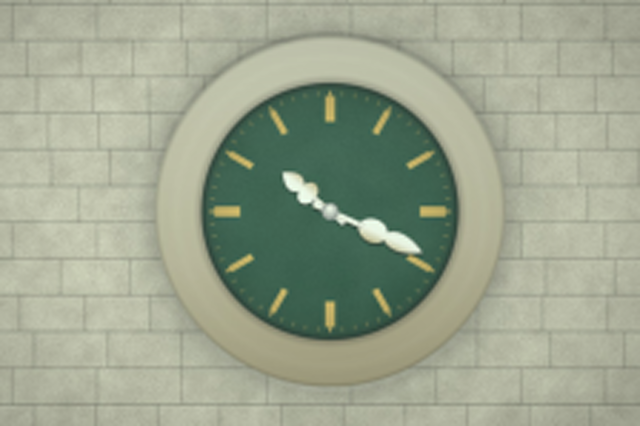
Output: 10h19
